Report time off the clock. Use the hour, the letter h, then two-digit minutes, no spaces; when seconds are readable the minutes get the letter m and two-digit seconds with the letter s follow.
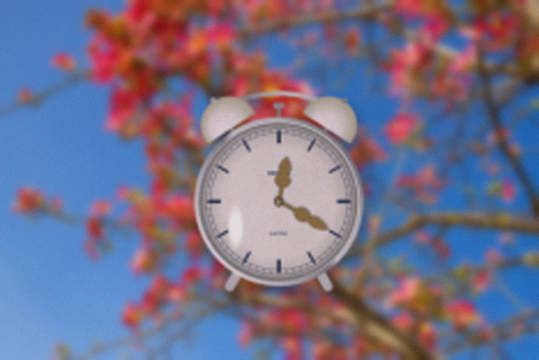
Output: 12h20
